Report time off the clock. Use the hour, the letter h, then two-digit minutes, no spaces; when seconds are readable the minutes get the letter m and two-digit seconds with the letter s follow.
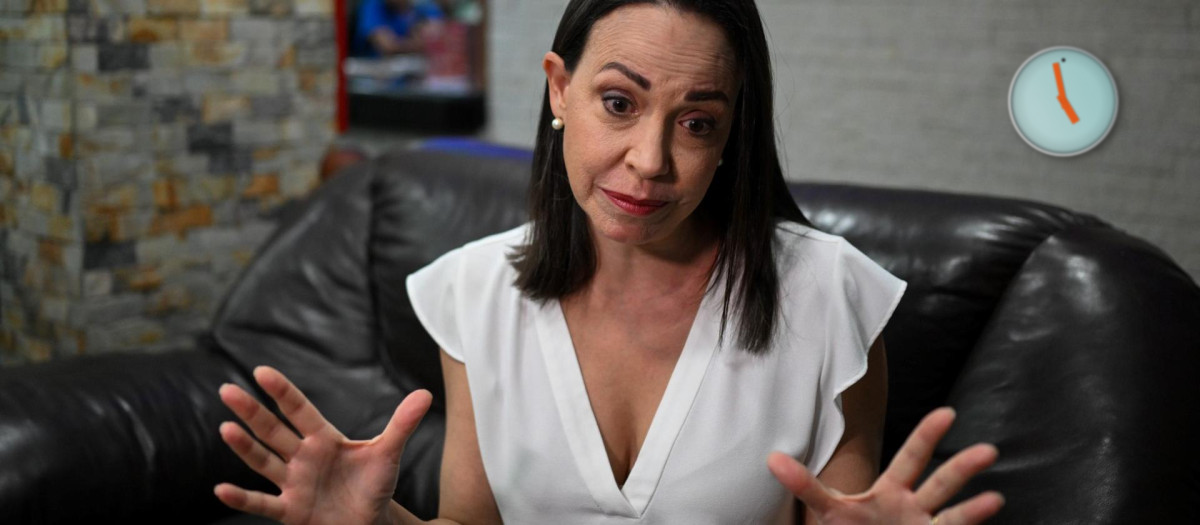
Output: 4h58
